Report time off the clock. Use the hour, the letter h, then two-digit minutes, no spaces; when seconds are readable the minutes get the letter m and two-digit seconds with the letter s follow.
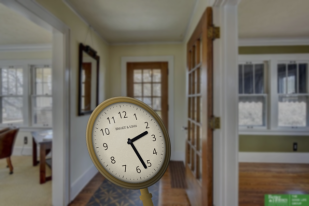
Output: 2h27
